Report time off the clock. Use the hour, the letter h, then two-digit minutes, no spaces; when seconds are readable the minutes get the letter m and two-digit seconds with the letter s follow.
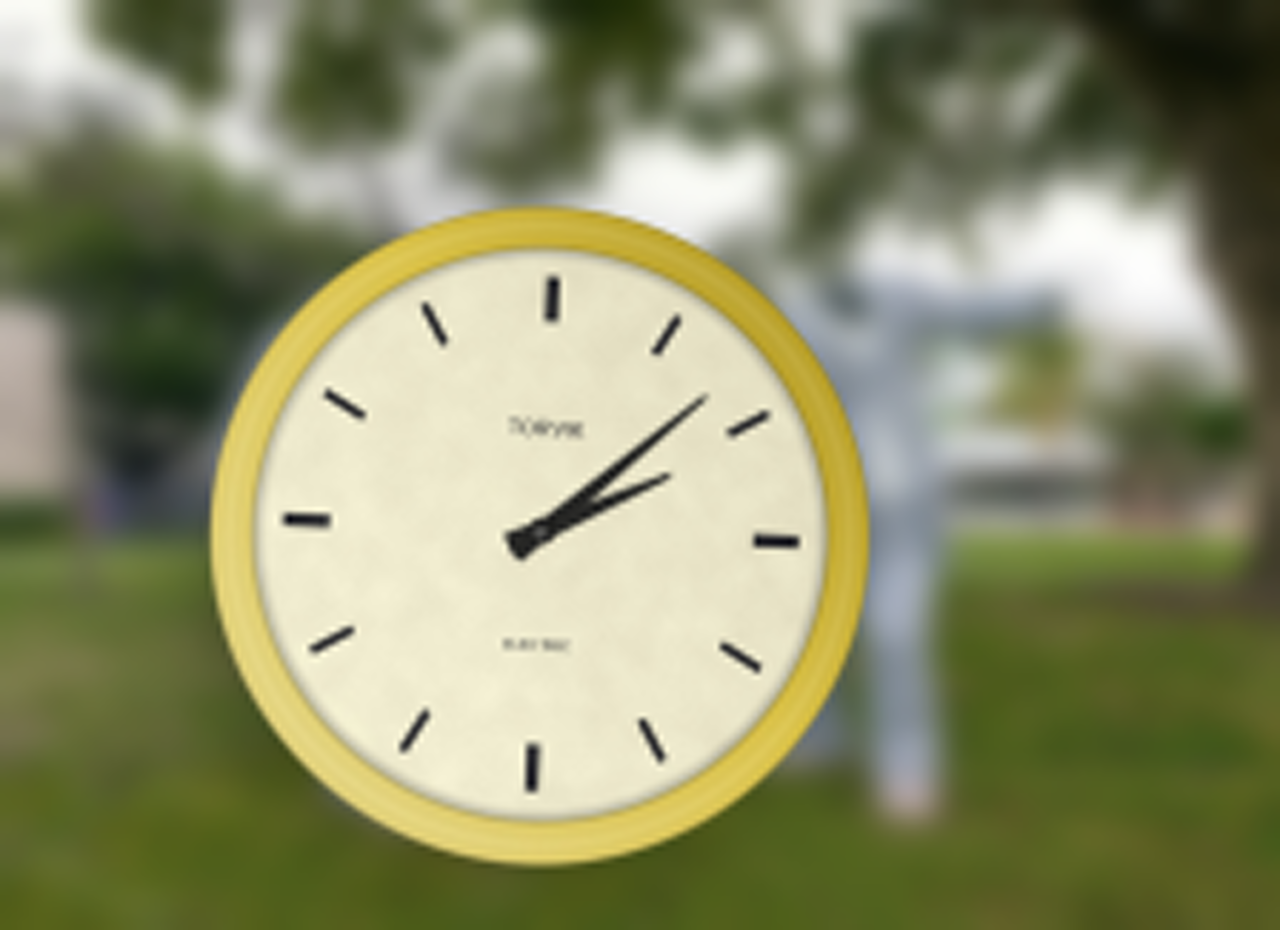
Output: 2h08
